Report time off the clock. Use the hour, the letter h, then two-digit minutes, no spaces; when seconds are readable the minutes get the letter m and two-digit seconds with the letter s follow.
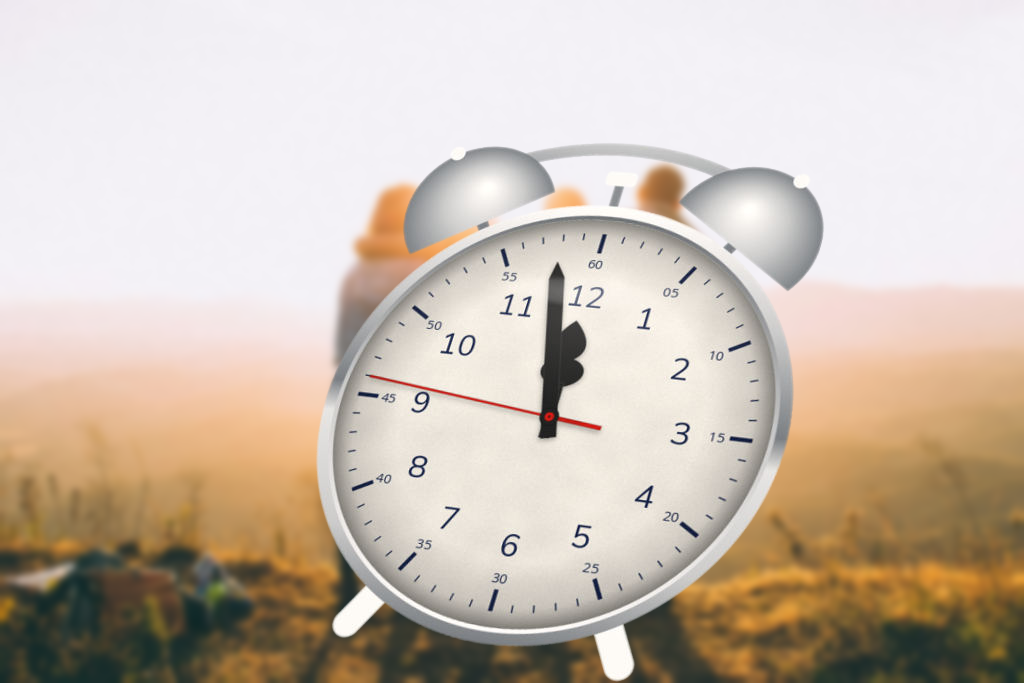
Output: 11h57m46s
